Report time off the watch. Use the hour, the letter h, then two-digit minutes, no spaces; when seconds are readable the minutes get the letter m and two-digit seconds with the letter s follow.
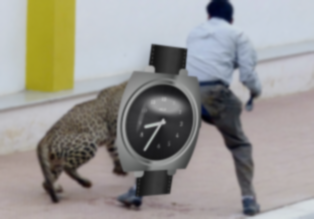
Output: 8h35
